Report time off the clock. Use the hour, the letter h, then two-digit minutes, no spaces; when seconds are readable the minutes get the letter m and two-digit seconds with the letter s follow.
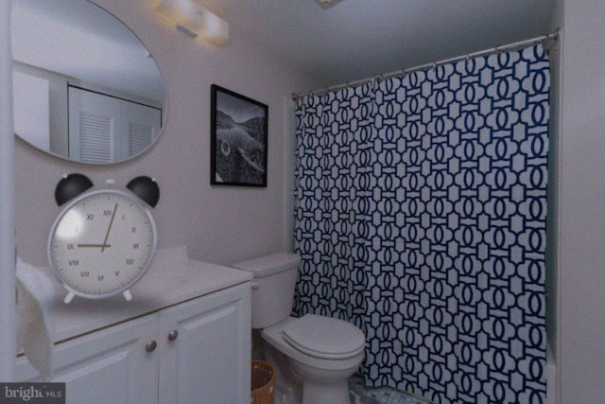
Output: 9h02
